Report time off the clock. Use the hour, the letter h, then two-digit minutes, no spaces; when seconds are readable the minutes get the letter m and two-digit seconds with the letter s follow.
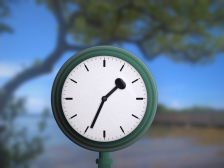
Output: 1h34
